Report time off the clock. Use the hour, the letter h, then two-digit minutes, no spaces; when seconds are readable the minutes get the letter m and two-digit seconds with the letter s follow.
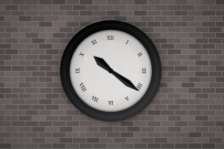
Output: 10h21
